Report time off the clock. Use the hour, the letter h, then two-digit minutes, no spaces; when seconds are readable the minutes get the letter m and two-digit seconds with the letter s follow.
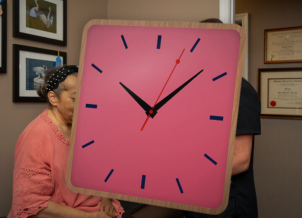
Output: 10h08m04s
